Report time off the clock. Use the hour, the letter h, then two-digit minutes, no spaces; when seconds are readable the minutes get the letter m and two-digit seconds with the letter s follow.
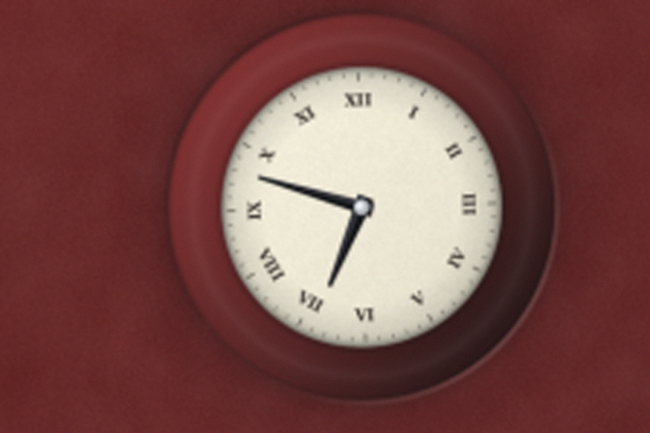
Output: 6h48
